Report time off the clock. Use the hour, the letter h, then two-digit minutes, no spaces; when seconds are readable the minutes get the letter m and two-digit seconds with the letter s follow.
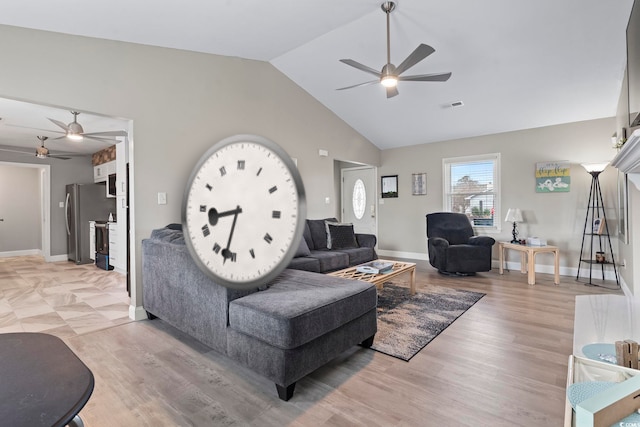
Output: 8h32
